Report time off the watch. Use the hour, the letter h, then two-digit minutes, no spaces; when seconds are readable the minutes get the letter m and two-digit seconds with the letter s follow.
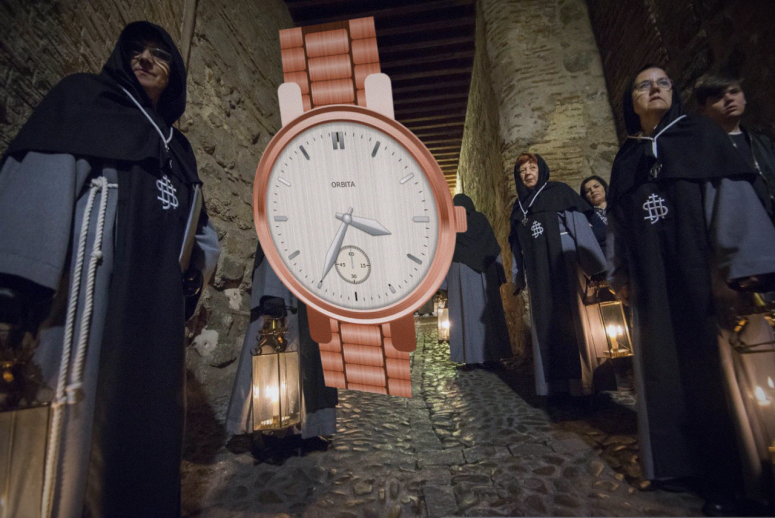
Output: 3h35
